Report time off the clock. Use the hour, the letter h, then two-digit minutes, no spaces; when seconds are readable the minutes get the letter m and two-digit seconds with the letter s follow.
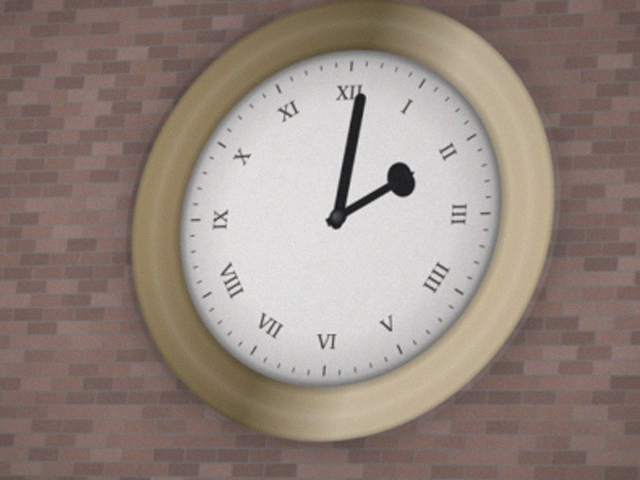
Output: 2h01
